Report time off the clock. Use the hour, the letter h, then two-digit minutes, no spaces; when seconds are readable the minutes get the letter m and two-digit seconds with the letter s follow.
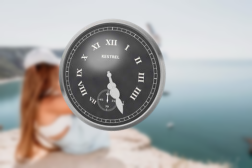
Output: 5h26
